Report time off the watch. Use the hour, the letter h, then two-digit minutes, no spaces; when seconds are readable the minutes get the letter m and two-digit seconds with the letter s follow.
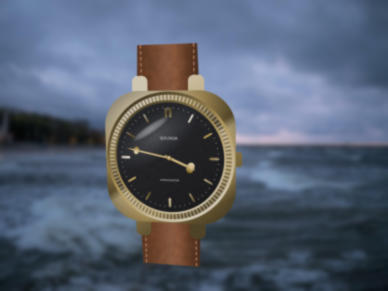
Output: 3h47
